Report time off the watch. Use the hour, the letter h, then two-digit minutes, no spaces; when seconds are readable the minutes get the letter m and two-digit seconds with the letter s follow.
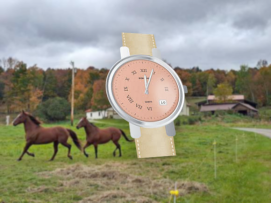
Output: 12h04
